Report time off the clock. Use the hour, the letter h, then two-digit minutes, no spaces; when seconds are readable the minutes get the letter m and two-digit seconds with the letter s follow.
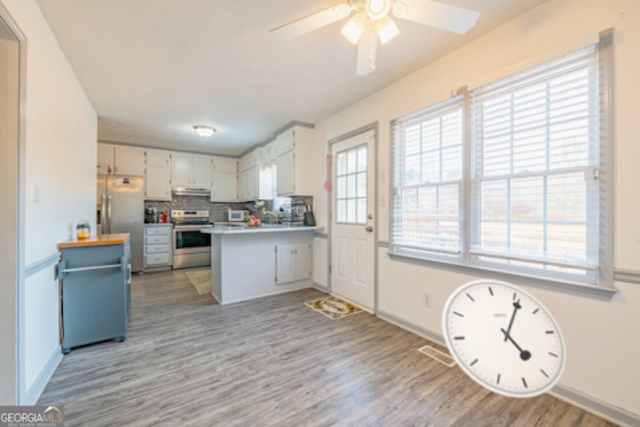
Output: 5h06
